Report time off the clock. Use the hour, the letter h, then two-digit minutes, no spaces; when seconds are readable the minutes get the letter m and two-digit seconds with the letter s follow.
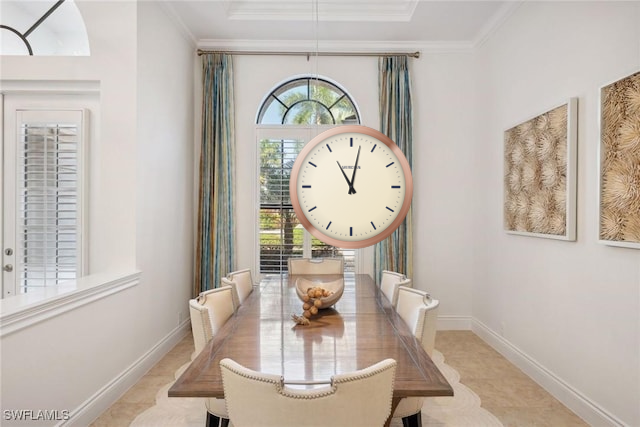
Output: 11h02
